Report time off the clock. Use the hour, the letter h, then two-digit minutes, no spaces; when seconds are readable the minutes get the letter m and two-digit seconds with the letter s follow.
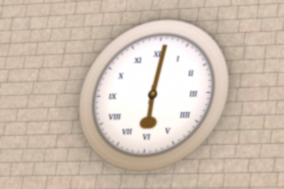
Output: 6h01
